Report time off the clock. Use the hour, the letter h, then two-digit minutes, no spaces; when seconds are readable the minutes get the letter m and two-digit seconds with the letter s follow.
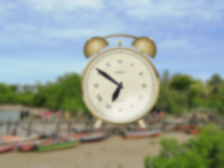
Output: 6h51
